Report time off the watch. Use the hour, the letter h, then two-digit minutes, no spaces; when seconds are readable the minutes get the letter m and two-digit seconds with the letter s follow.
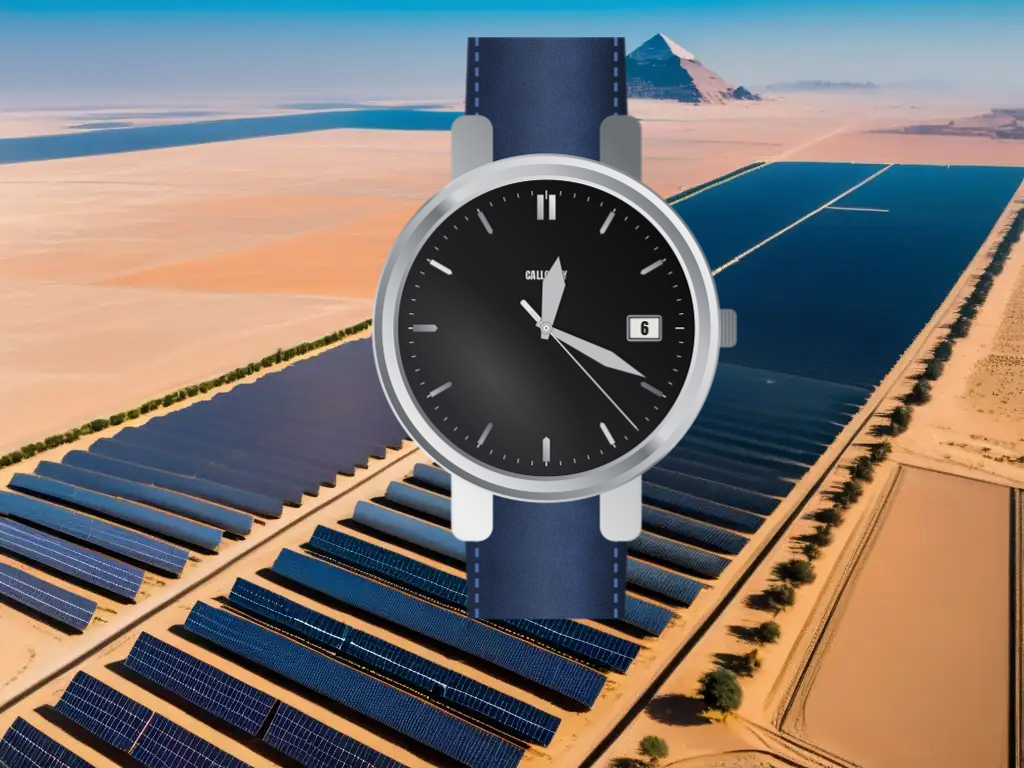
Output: 12h19m23s
